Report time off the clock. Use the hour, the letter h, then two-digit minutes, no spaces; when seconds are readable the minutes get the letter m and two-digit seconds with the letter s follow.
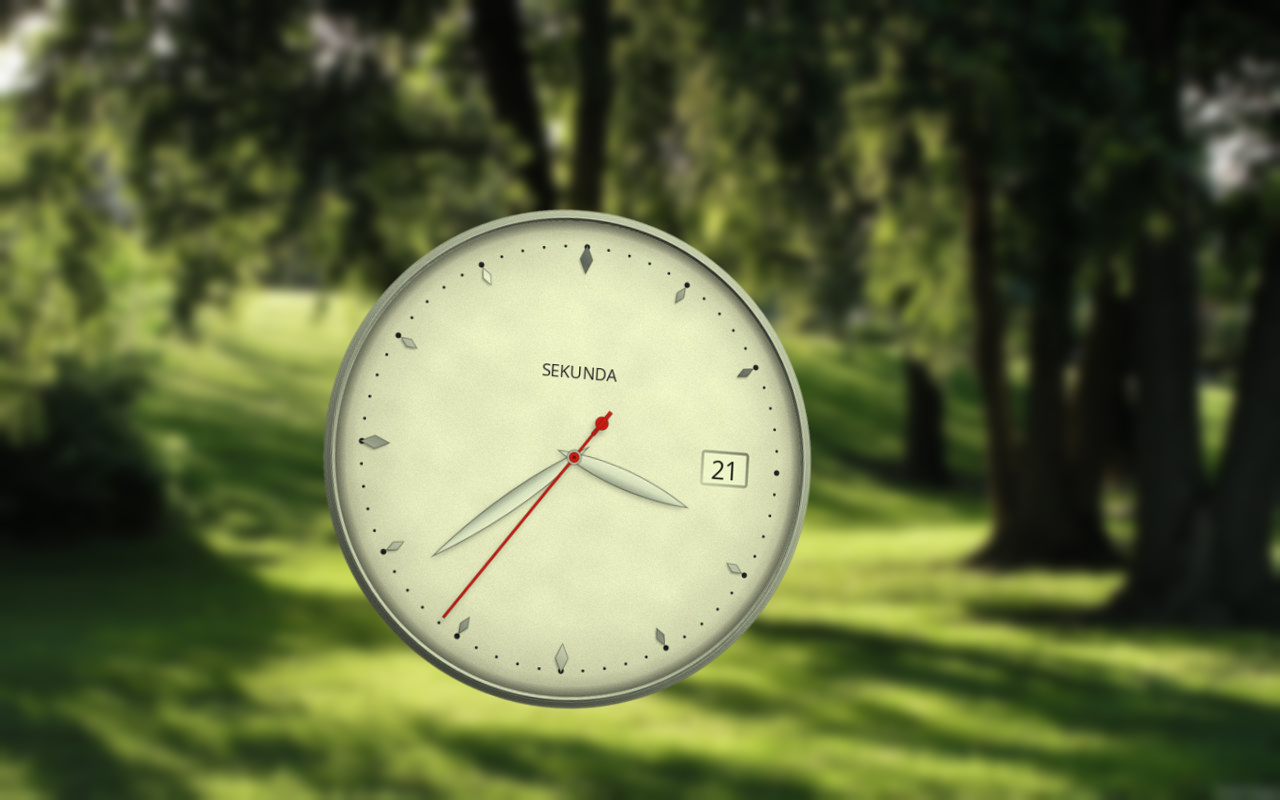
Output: 3h38m36s
